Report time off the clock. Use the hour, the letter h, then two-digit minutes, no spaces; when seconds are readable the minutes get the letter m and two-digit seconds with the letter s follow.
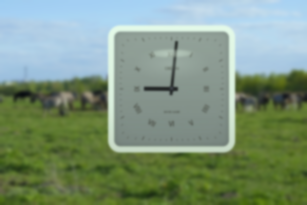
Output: 9h01
